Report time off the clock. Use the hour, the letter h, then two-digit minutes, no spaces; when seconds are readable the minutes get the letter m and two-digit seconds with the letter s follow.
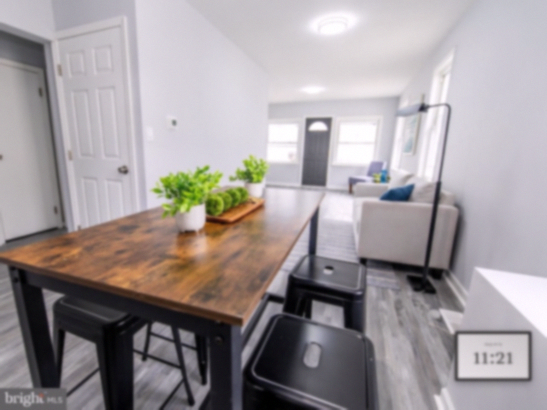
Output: 11h21
